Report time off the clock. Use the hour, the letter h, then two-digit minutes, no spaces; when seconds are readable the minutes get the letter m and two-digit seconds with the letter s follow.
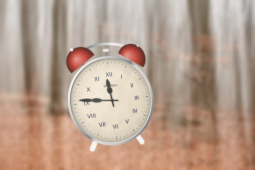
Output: 11h46
